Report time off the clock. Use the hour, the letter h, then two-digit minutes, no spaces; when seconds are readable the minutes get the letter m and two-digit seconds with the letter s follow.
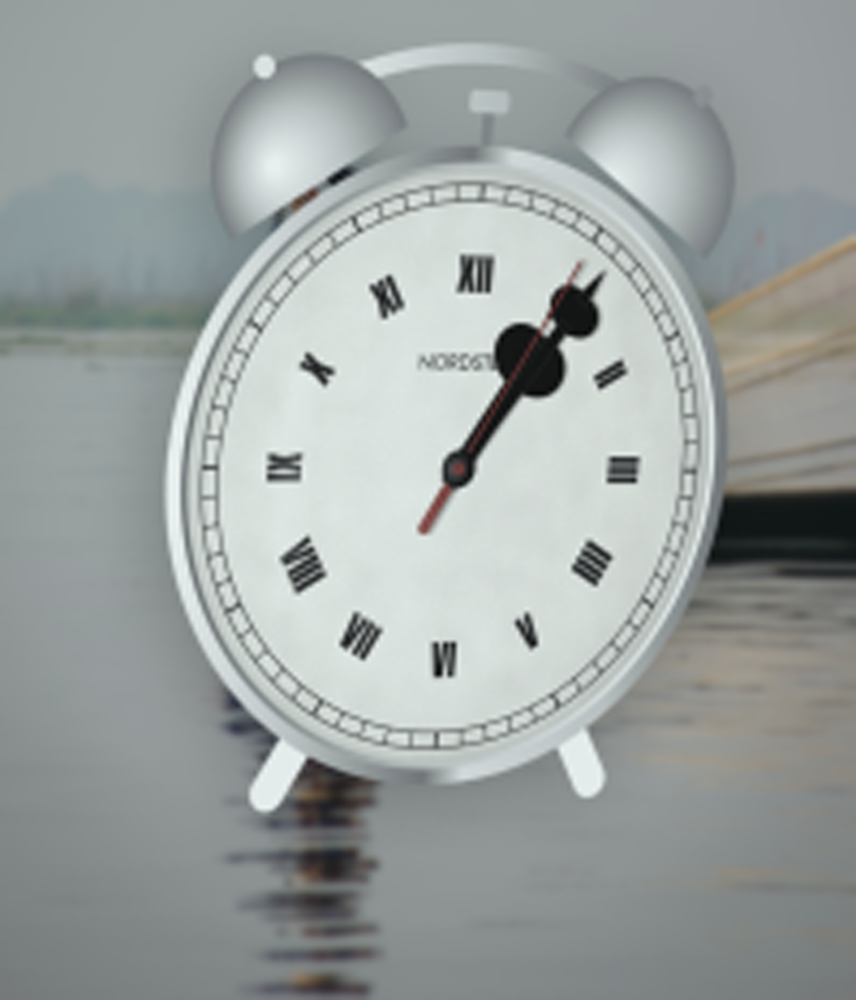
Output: 1h06m05s
